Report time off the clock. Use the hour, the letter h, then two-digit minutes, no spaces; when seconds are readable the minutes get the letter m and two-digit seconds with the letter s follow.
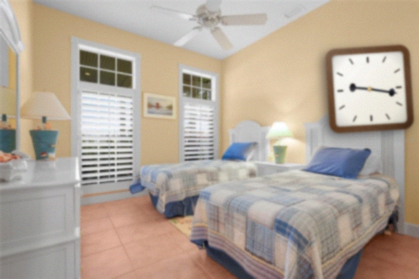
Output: 9h17
